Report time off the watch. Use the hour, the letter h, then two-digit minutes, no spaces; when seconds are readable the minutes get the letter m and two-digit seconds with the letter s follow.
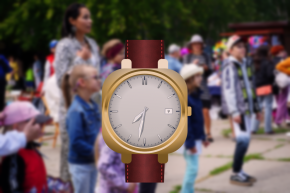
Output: 7h32
